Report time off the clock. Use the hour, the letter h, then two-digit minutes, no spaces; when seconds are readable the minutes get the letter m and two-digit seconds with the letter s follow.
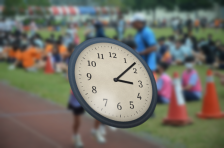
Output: 3h08
